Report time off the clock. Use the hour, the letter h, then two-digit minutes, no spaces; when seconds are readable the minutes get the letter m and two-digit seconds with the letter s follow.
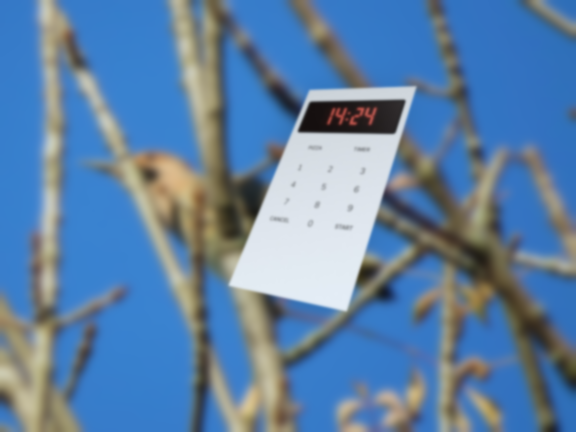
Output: 14h24
